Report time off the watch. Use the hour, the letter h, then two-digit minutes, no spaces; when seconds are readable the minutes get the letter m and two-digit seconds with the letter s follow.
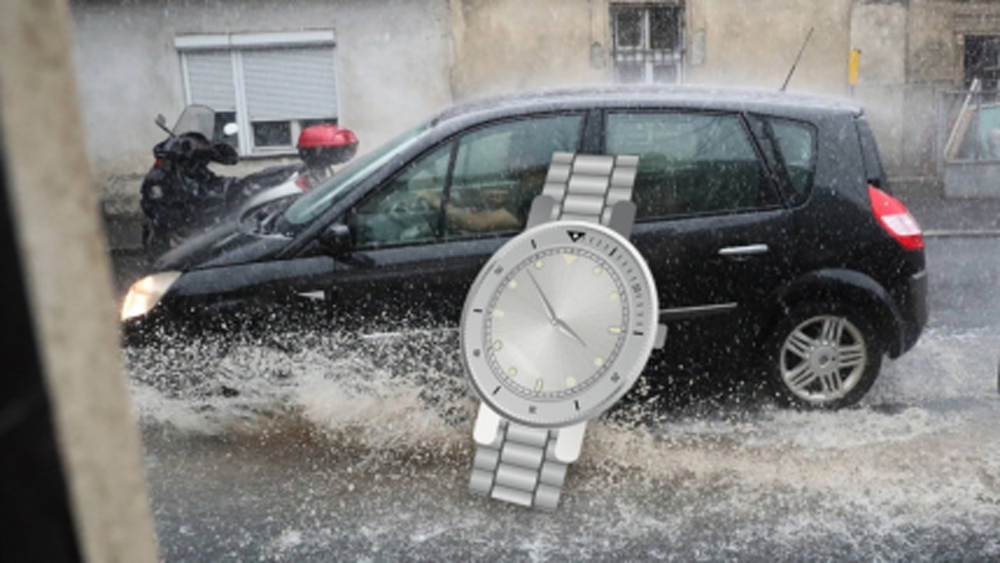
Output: 3h53
